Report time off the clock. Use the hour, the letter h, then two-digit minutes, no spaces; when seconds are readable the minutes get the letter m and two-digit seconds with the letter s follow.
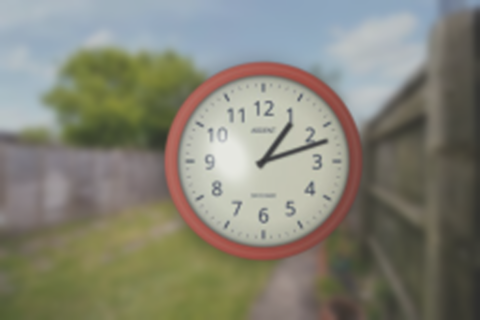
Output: 1h12
